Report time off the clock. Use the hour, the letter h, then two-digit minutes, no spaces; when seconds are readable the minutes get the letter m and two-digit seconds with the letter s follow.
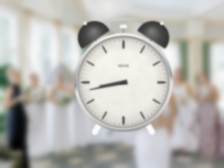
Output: 8h43
